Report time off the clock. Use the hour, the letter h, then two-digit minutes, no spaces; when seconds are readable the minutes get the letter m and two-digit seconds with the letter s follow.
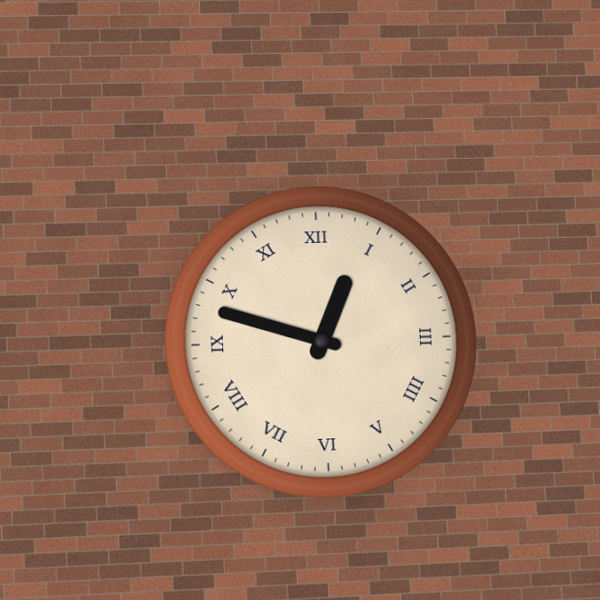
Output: 12h48
